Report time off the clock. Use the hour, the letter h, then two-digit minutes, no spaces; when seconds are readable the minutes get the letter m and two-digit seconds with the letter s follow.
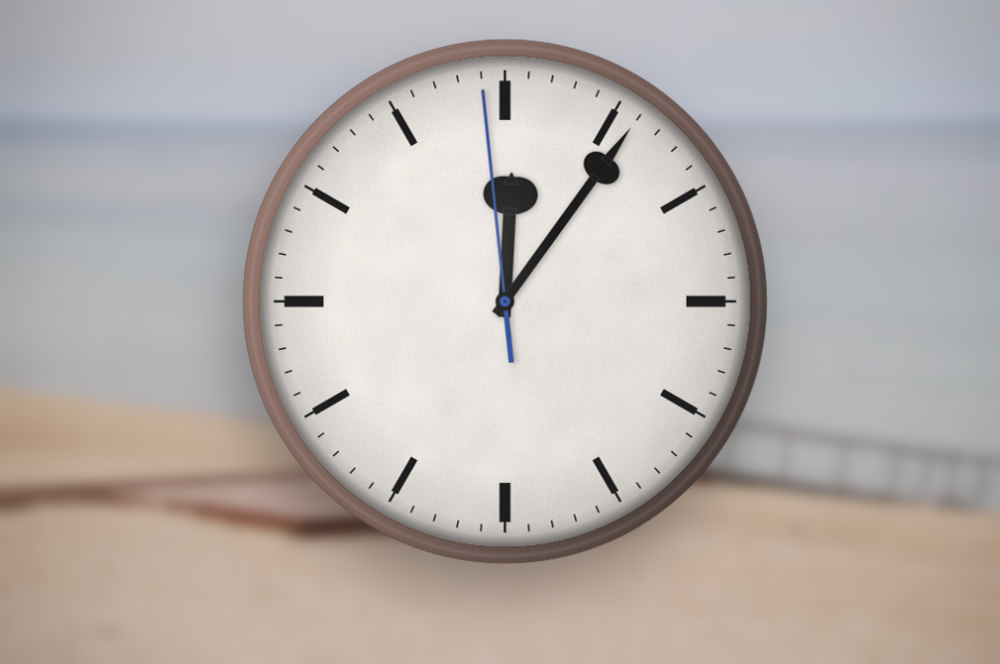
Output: 12h05m59s
